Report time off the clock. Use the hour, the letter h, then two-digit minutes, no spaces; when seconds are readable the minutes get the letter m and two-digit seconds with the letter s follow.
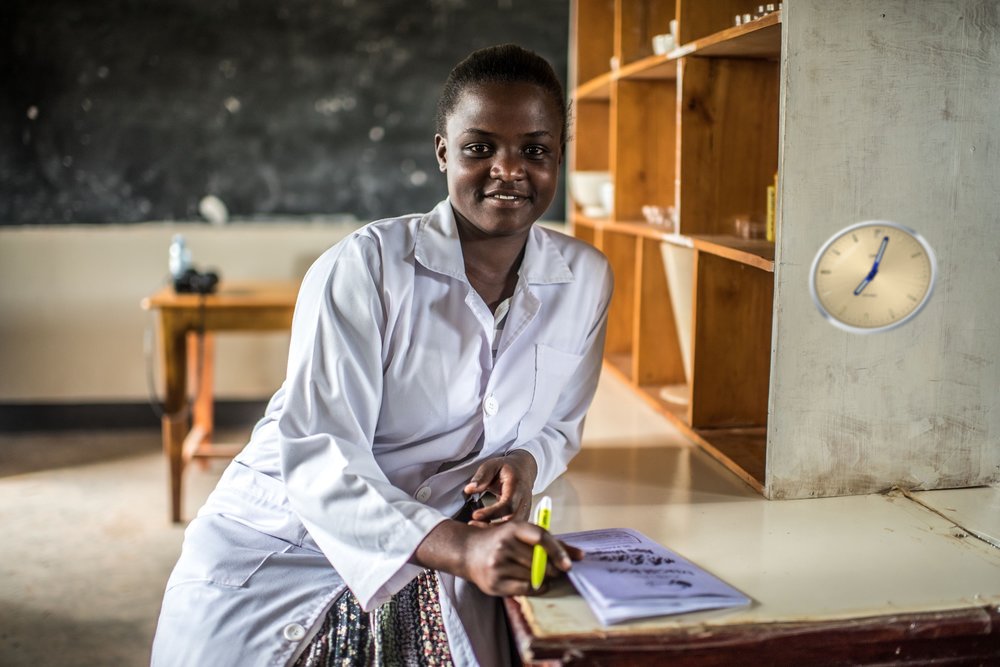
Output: 7h02
